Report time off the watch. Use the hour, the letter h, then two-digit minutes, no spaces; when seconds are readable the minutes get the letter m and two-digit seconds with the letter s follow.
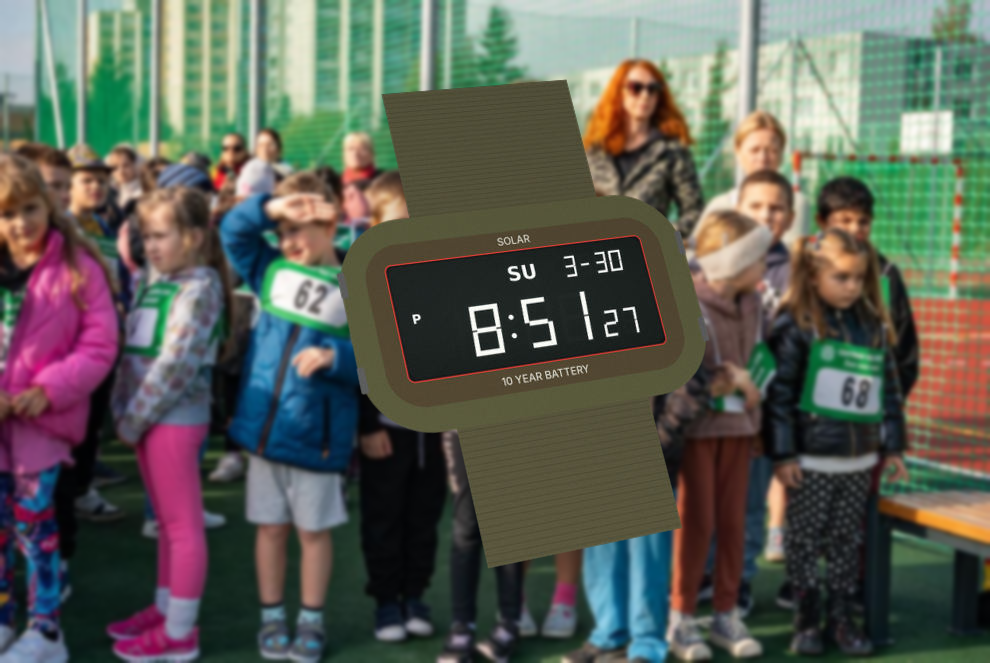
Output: 8h51m27s
